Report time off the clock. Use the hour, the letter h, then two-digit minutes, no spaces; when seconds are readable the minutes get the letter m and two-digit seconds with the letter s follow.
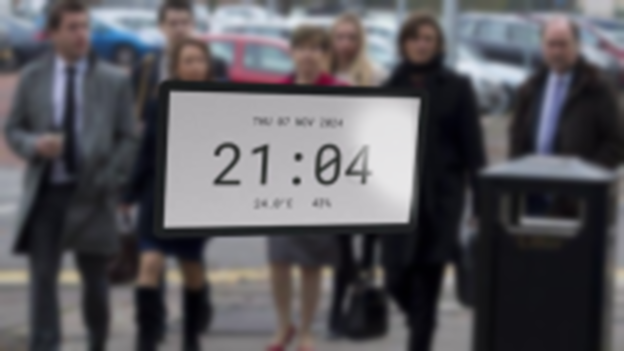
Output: 21h04
